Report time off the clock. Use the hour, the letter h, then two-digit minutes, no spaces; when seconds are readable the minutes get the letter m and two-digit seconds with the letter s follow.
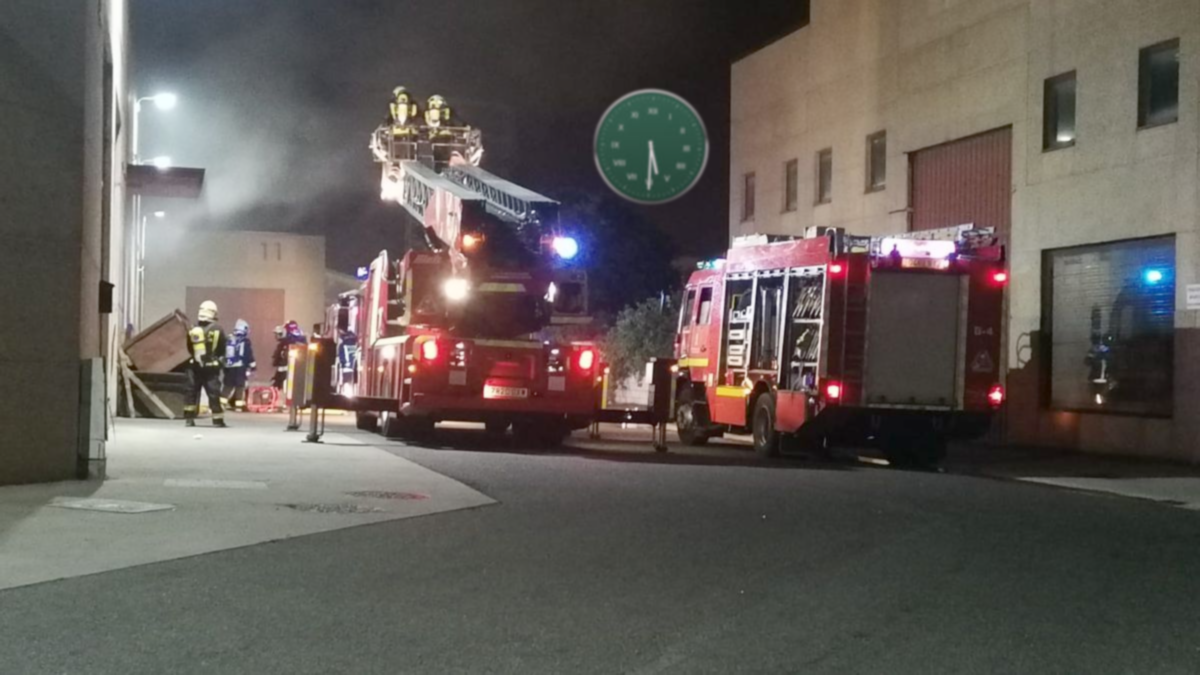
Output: 5h30
